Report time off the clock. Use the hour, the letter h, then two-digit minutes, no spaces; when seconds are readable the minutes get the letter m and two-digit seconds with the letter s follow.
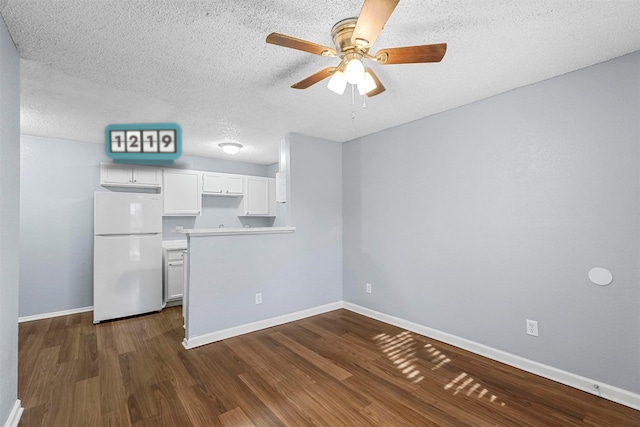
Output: 12h19
